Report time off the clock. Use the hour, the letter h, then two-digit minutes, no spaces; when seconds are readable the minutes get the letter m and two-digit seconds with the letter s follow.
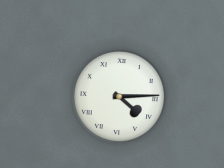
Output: 4h14
